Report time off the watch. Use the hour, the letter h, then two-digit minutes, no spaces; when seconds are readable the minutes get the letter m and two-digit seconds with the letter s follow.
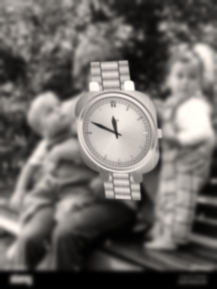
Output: 11h49
